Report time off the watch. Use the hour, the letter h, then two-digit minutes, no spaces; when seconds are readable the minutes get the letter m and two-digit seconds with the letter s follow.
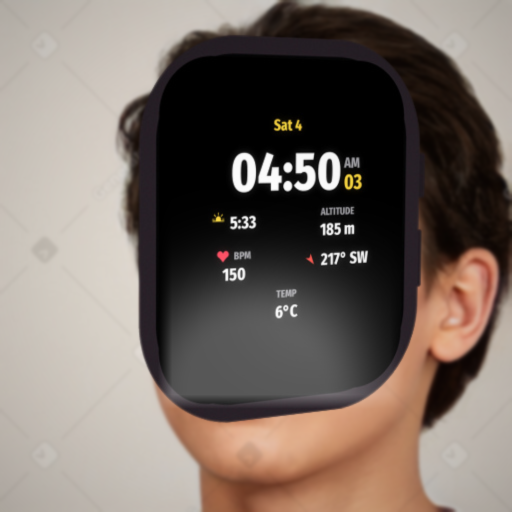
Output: 4h50m03s
